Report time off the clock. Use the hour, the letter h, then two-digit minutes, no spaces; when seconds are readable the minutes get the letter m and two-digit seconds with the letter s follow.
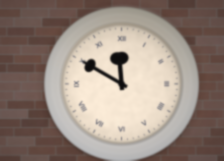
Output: 11h50
